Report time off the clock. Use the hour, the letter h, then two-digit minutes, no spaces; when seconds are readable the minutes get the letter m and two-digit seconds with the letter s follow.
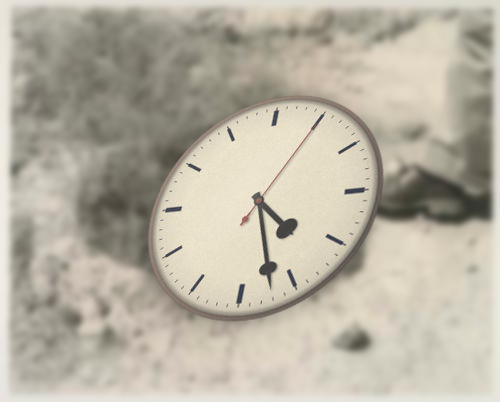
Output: 4h27m05s
